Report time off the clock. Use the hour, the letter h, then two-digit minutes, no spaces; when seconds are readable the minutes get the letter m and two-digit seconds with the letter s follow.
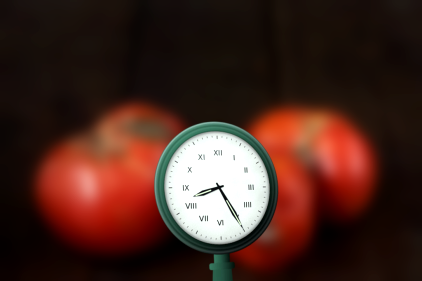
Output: 8h25
